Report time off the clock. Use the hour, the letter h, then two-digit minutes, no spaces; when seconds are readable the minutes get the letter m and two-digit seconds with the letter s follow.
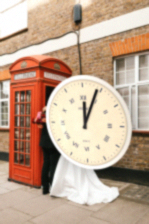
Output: 12h04
